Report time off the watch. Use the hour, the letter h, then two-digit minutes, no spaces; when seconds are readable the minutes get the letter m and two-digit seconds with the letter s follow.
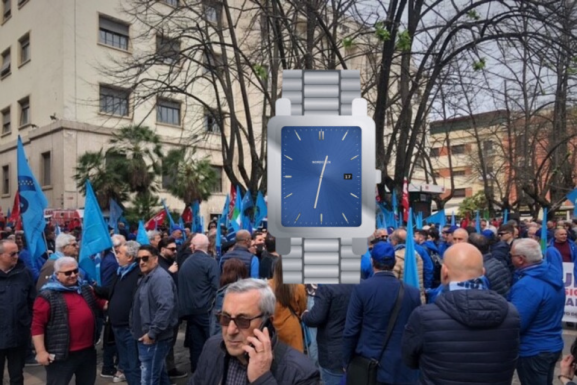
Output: 12h32
